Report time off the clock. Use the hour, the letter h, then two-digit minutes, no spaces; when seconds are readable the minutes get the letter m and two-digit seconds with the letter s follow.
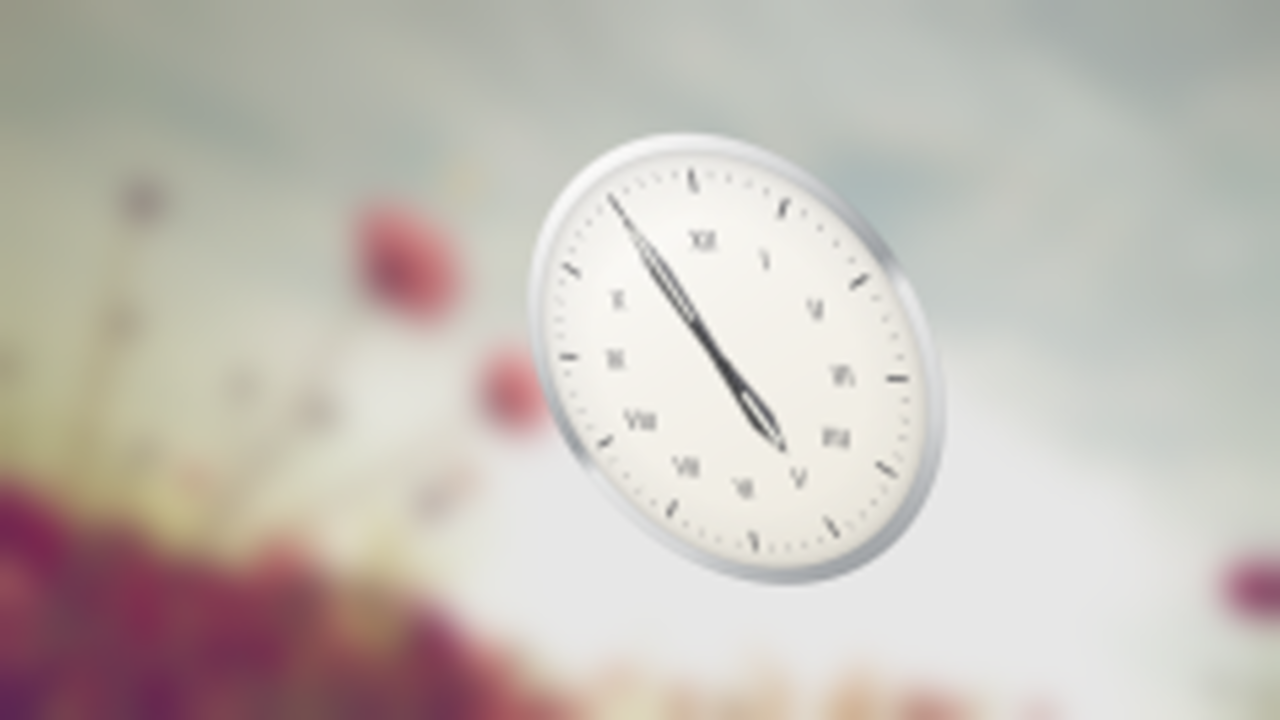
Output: 4h55
